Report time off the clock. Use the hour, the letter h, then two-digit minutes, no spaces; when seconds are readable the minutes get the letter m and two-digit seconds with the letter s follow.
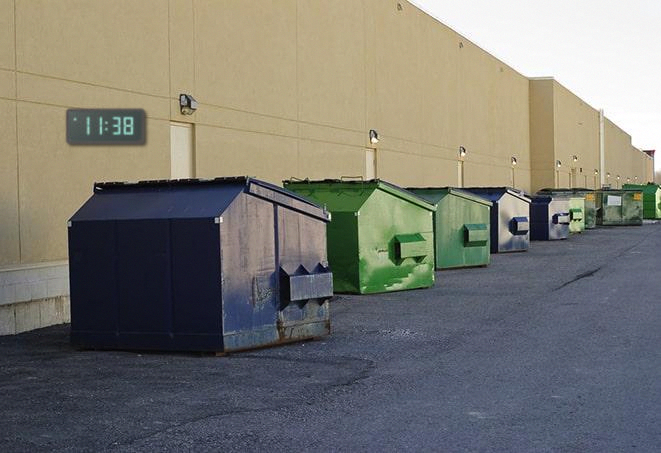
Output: 11h38
